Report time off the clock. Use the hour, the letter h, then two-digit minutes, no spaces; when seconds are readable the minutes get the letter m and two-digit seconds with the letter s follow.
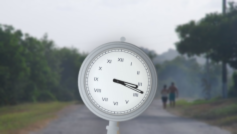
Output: 3h18
